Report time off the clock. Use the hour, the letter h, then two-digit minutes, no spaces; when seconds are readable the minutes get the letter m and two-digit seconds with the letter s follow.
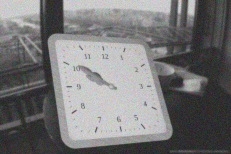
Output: 9h51
